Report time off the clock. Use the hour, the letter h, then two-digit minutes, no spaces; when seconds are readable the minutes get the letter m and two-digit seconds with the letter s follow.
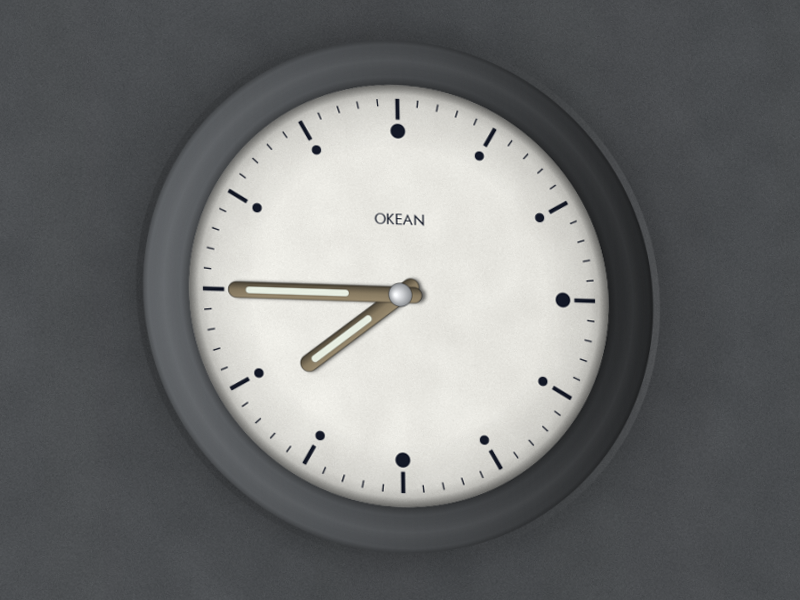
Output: 7h45
